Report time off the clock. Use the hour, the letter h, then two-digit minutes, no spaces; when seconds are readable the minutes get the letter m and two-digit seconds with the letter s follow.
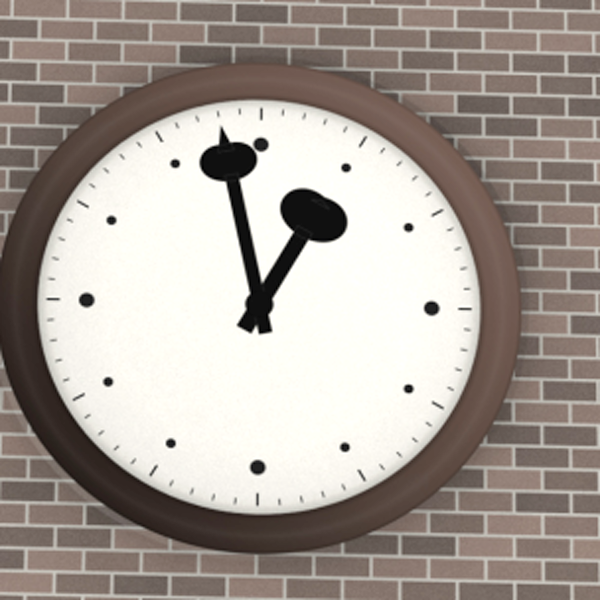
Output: 12h58
